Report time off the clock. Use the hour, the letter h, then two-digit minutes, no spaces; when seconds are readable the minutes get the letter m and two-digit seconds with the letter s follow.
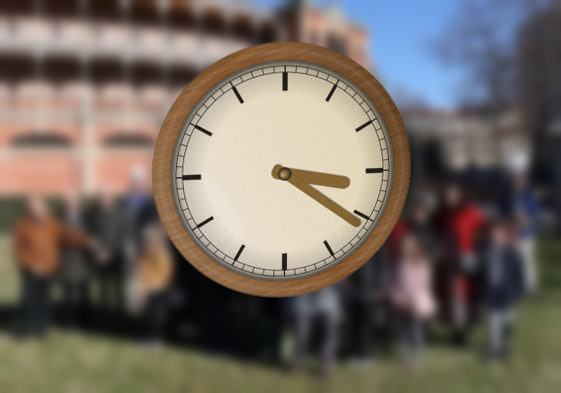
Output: 3h21
